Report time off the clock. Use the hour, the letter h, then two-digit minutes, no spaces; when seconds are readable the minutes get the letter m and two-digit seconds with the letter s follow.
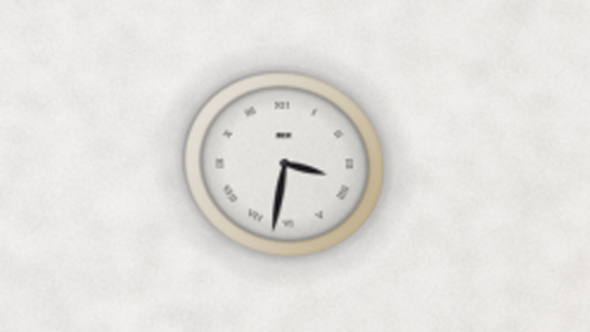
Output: 3h32
